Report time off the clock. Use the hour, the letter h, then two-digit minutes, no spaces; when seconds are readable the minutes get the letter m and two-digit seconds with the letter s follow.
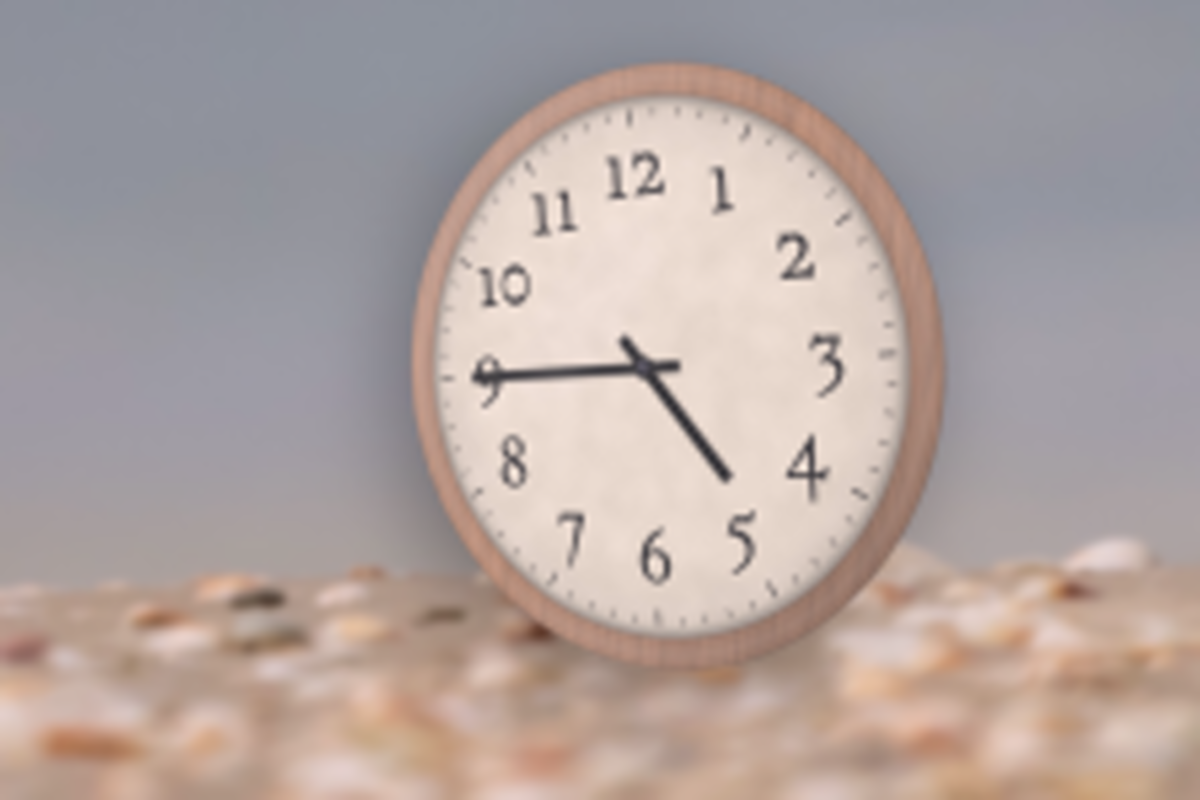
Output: 4h45
